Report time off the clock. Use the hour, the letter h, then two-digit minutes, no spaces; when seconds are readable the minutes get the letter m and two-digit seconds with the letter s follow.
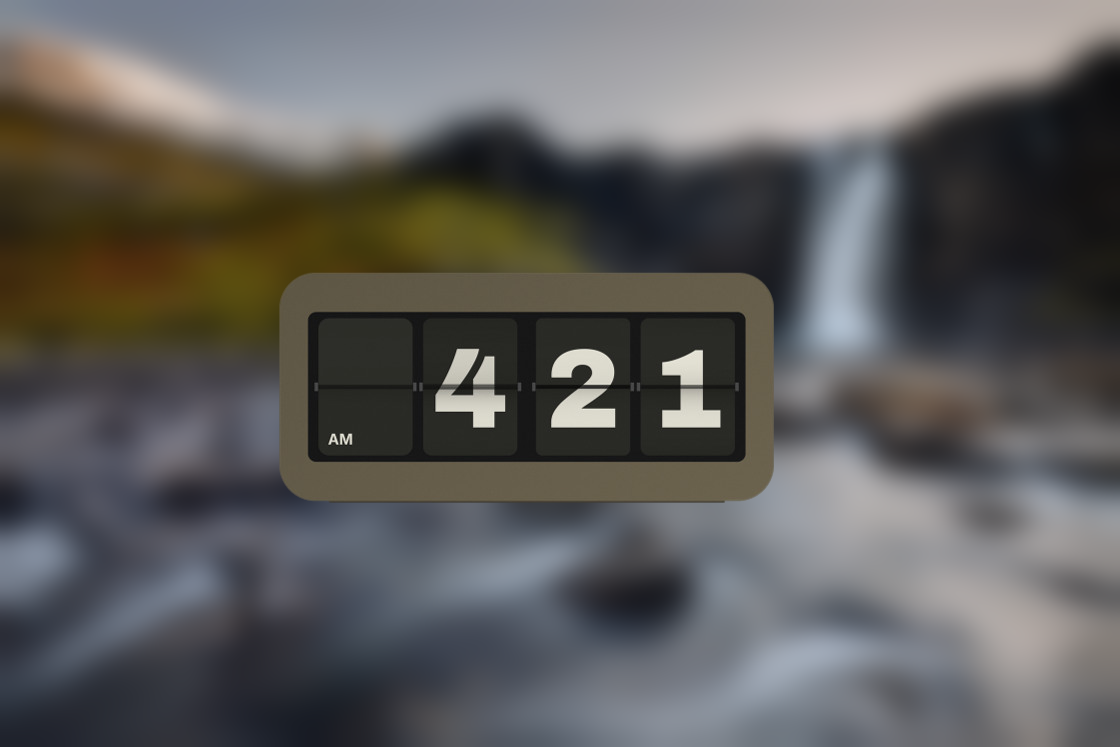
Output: 4h21
